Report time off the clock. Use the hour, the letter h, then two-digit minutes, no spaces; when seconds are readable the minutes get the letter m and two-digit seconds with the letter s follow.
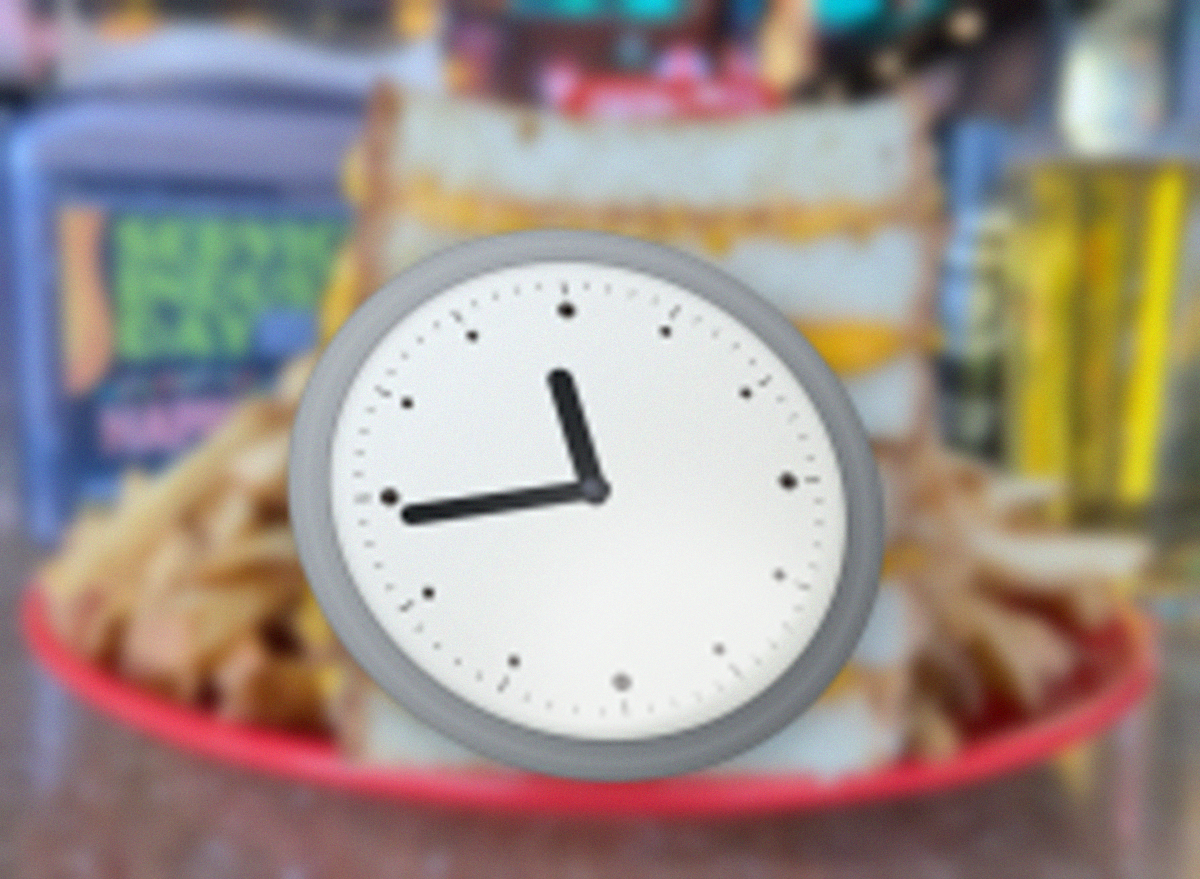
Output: 11h44
